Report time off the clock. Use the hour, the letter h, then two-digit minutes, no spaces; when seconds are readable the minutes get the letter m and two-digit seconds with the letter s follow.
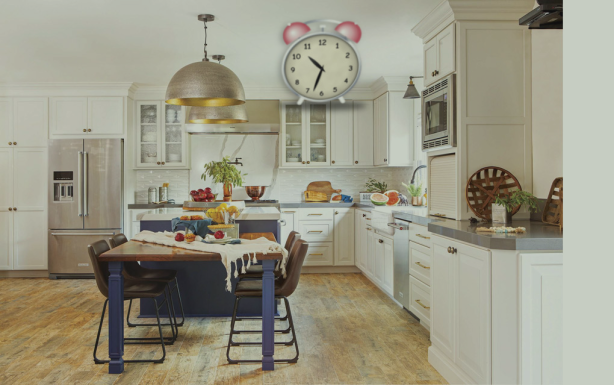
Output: 10h33
